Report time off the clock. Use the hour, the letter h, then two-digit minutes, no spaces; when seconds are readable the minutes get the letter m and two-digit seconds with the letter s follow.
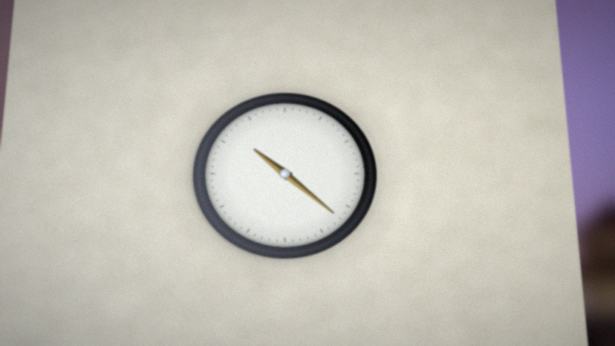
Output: 10h22
